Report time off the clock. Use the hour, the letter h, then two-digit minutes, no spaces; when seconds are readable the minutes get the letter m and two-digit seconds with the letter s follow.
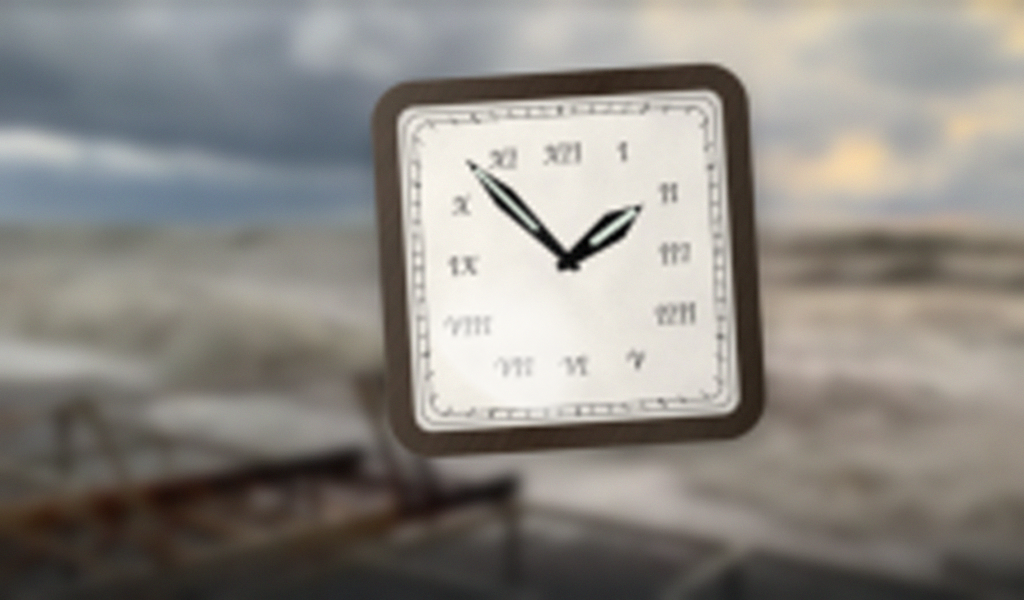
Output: 1h53
